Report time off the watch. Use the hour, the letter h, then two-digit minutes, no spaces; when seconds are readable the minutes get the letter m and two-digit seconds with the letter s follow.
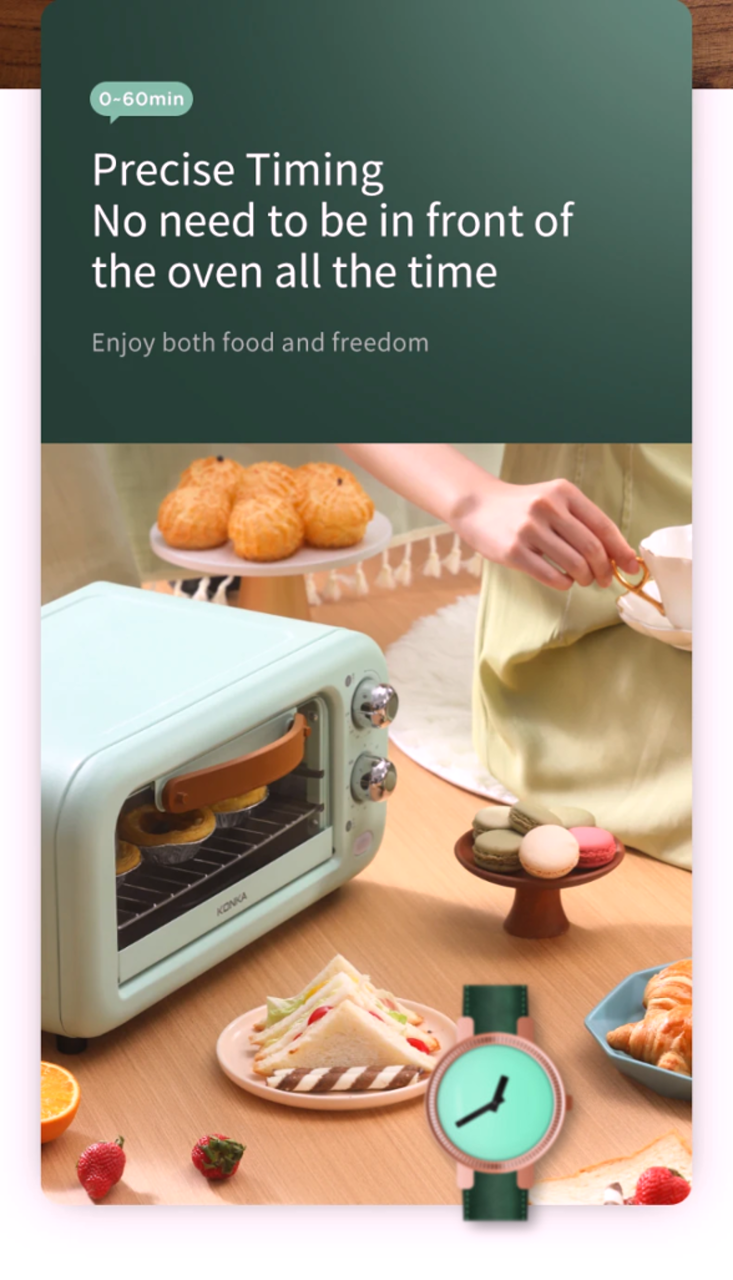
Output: 12h40
